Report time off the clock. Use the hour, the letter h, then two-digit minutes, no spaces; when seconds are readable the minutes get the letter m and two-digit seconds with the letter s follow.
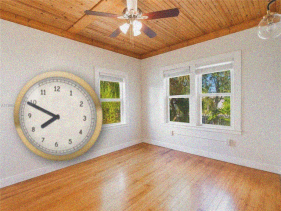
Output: 7h49
